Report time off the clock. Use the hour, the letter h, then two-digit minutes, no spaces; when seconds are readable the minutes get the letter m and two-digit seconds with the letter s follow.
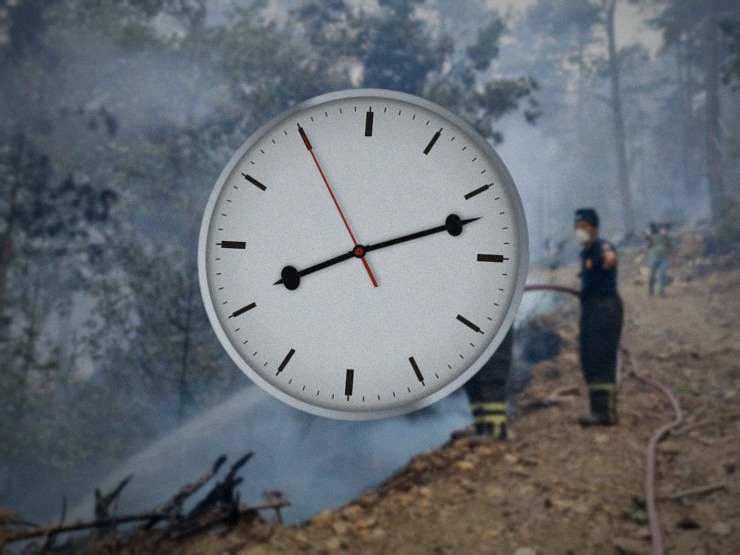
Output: 8h11m55s
